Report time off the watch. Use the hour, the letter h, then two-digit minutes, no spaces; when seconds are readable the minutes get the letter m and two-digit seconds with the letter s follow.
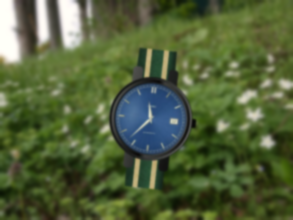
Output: 11h37
